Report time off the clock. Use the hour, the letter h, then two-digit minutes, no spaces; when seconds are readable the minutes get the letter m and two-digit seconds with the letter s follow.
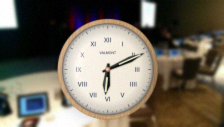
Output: 6h11
